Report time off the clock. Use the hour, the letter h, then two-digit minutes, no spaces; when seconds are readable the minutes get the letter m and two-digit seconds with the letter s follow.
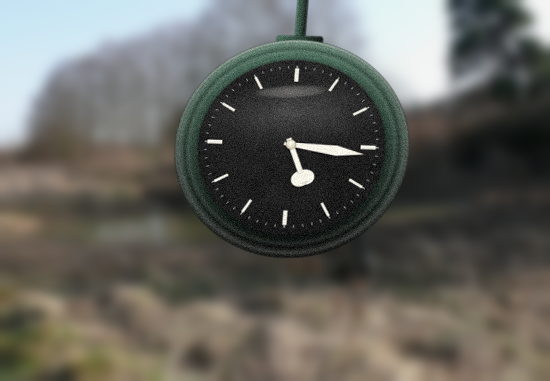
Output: 5h16
